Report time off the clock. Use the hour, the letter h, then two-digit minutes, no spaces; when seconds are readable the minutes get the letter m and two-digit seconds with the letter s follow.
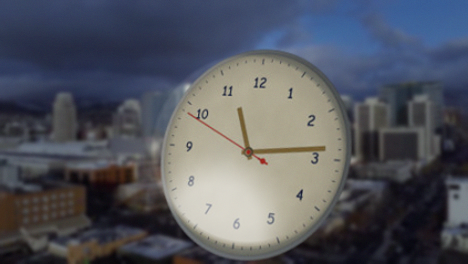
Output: 11h13m49s
